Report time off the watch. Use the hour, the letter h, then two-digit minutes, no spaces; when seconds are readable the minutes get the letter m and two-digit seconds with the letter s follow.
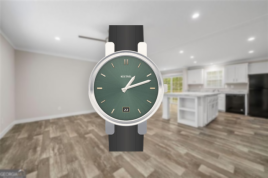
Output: 1h12
